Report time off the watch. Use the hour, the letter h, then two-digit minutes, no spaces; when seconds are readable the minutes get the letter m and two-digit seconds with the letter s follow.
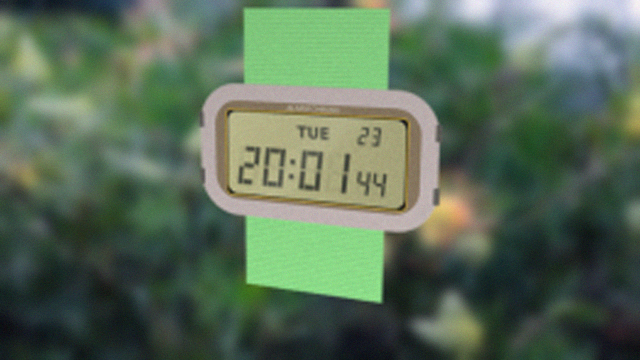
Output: 20h01m44s
